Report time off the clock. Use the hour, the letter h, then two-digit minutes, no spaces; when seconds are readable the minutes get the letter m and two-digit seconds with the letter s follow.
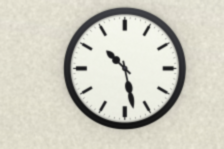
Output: 10h28
